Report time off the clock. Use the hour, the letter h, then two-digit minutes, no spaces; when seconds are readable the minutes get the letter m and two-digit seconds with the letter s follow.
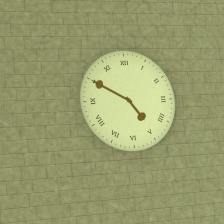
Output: 4h50
